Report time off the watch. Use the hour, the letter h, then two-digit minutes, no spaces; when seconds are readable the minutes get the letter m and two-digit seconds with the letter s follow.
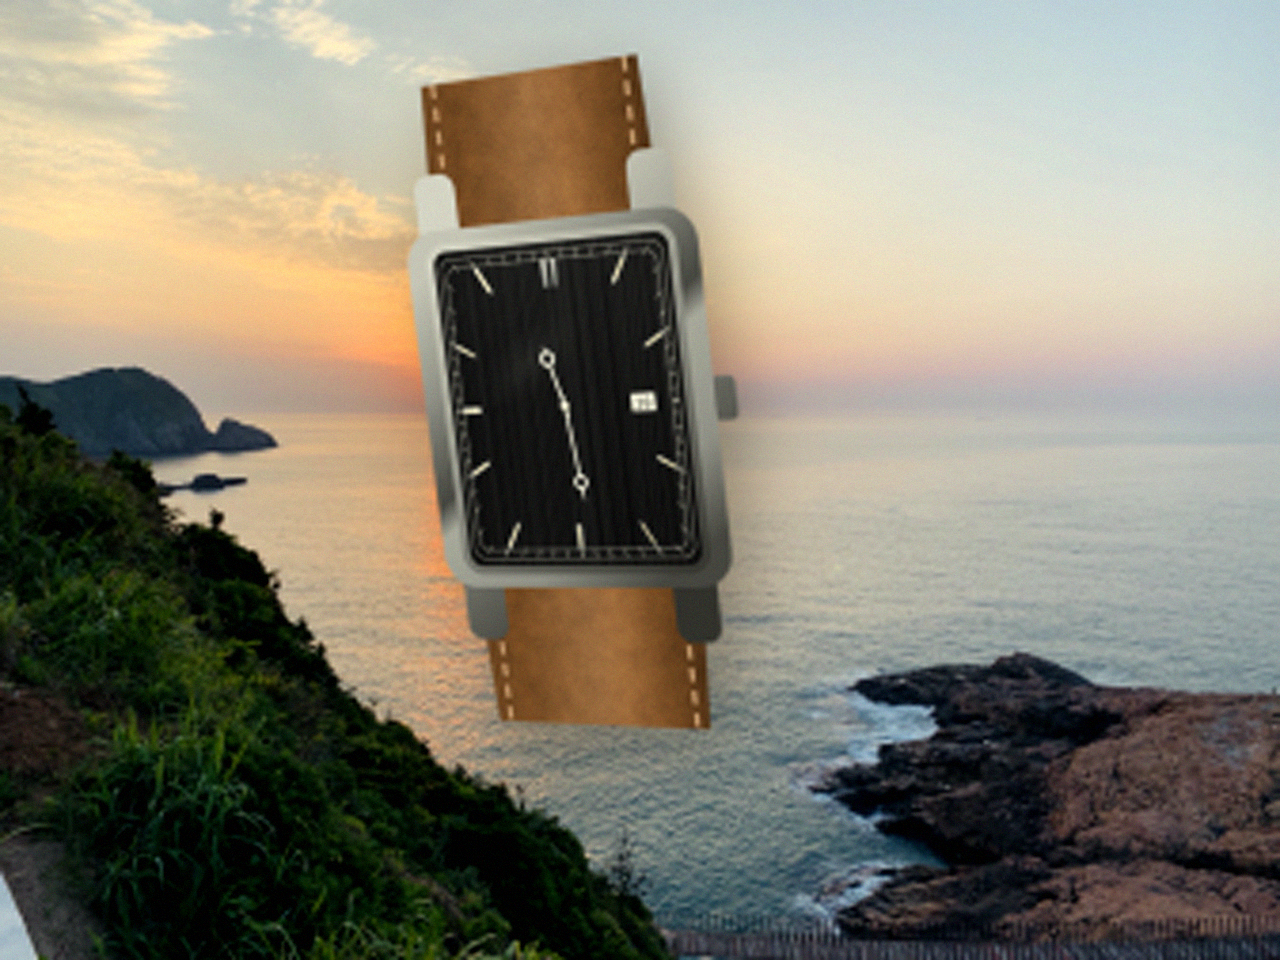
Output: 11h29
